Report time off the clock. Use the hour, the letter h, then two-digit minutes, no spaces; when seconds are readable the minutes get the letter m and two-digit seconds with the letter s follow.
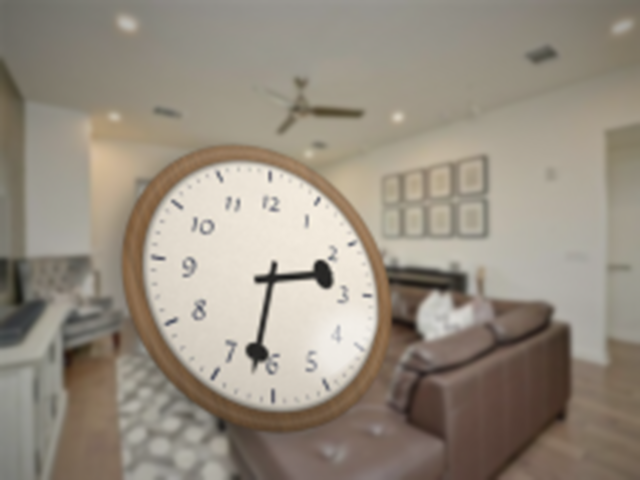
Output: 2h32
